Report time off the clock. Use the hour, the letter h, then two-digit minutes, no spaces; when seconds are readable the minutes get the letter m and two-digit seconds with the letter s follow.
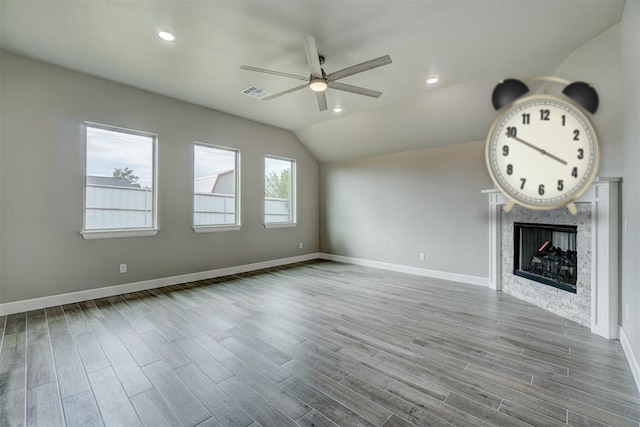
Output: 3h49
